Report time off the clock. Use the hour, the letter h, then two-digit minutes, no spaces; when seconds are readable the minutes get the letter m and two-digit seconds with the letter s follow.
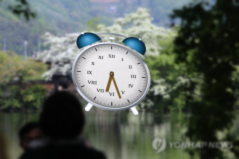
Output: 6h27
